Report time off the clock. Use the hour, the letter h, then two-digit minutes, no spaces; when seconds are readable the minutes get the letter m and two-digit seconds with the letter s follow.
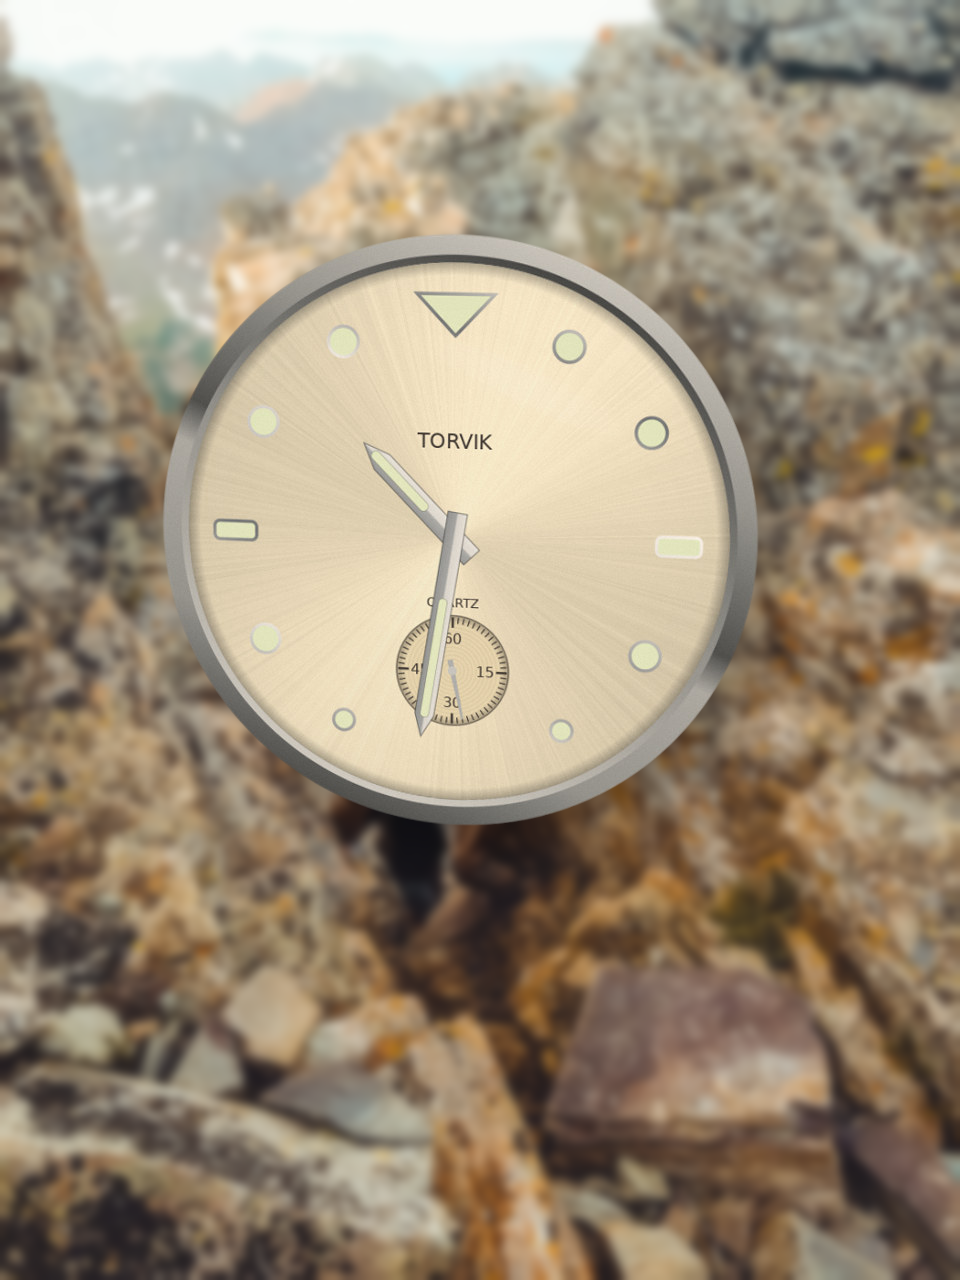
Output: 10h31m28s
